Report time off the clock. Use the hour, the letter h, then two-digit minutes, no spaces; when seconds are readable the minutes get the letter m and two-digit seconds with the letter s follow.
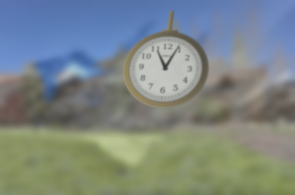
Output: 11h04
